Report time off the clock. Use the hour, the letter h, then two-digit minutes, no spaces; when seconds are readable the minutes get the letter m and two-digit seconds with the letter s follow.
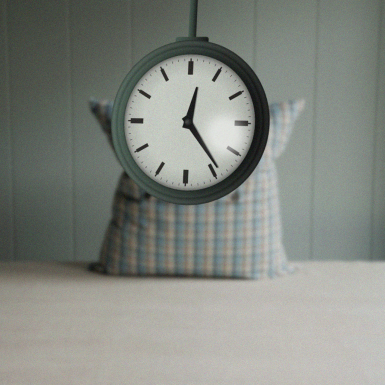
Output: 12h24
